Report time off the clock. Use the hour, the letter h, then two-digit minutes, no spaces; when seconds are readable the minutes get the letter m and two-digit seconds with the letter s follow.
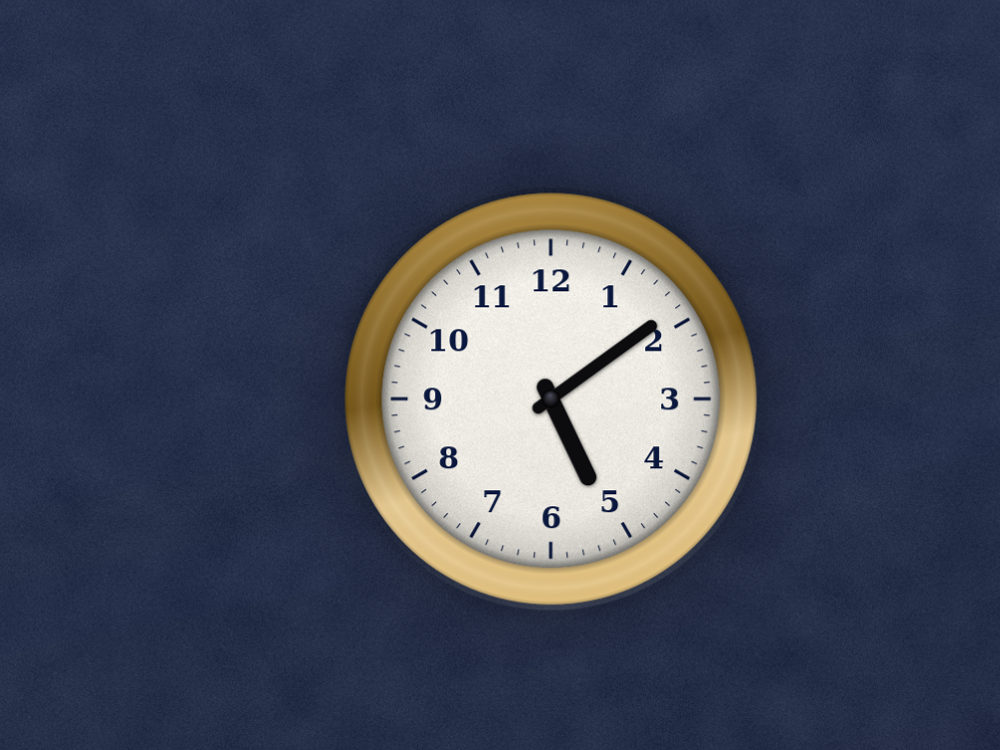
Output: 5h09
